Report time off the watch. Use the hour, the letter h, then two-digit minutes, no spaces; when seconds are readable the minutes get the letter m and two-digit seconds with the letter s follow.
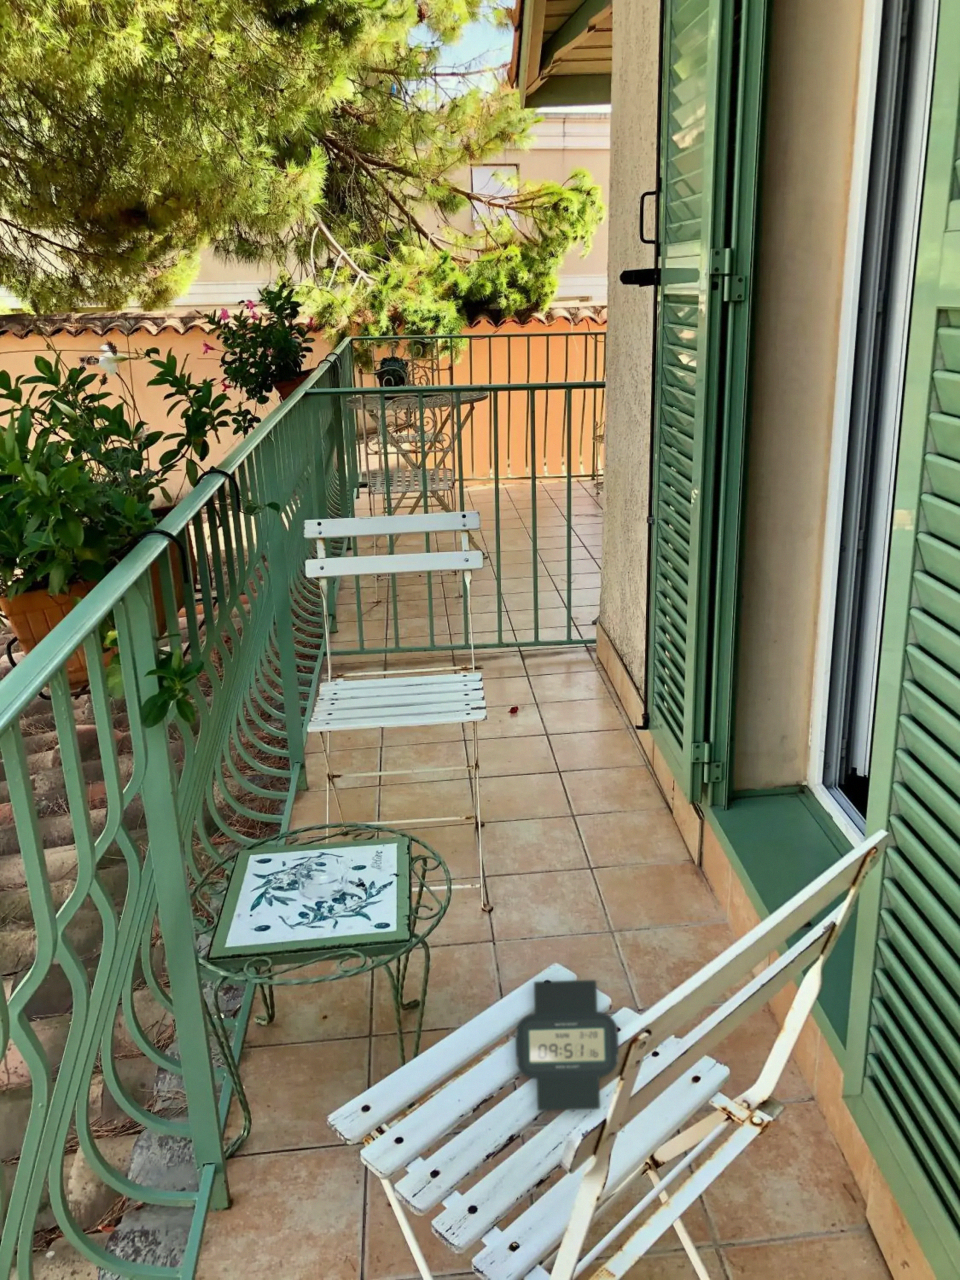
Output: 9h51
